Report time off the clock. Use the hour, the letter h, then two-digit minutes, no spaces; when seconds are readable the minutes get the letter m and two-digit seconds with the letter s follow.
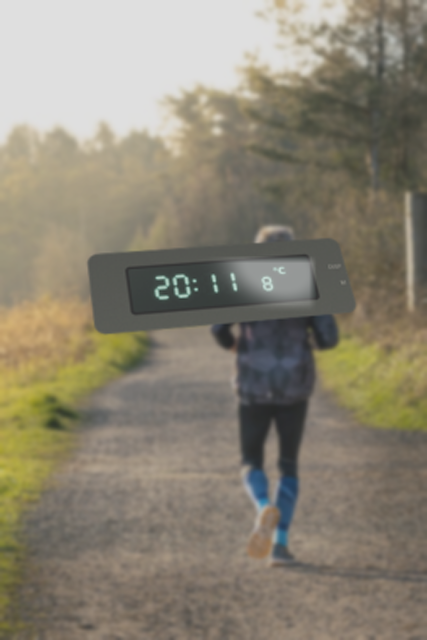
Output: 20h11
